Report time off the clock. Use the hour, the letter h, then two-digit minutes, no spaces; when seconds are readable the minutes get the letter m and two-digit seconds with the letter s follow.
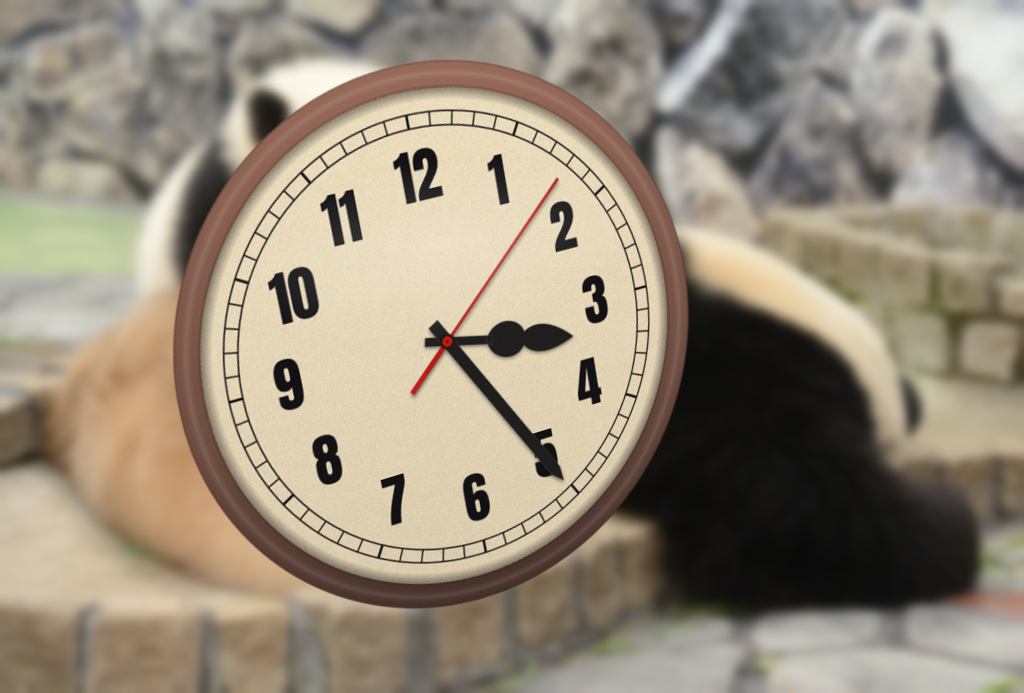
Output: 3h25m08s
